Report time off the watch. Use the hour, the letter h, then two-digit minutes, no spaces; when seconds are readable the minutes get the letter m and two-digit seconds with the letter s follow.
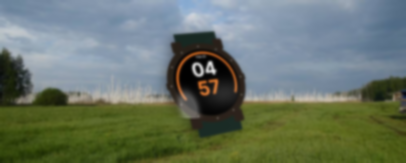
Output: 4h57
